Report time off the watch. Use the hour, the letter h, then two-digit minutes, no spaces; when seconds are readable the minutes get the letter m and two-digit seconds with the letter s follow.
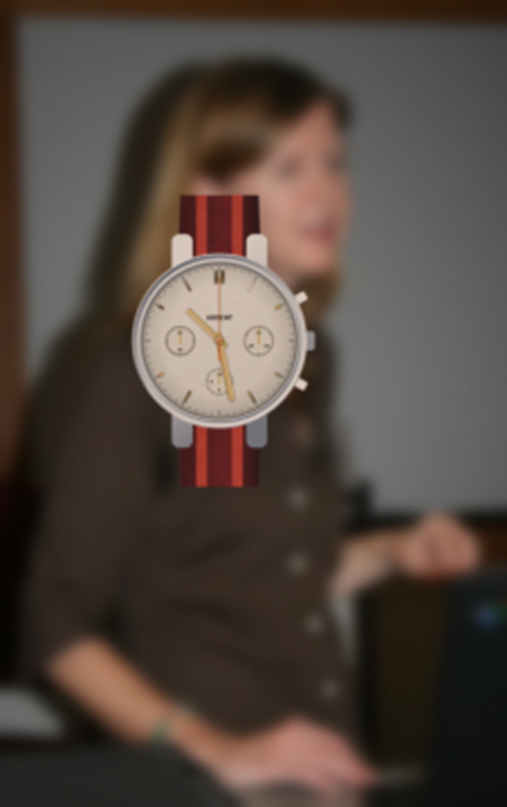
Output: 10h28
